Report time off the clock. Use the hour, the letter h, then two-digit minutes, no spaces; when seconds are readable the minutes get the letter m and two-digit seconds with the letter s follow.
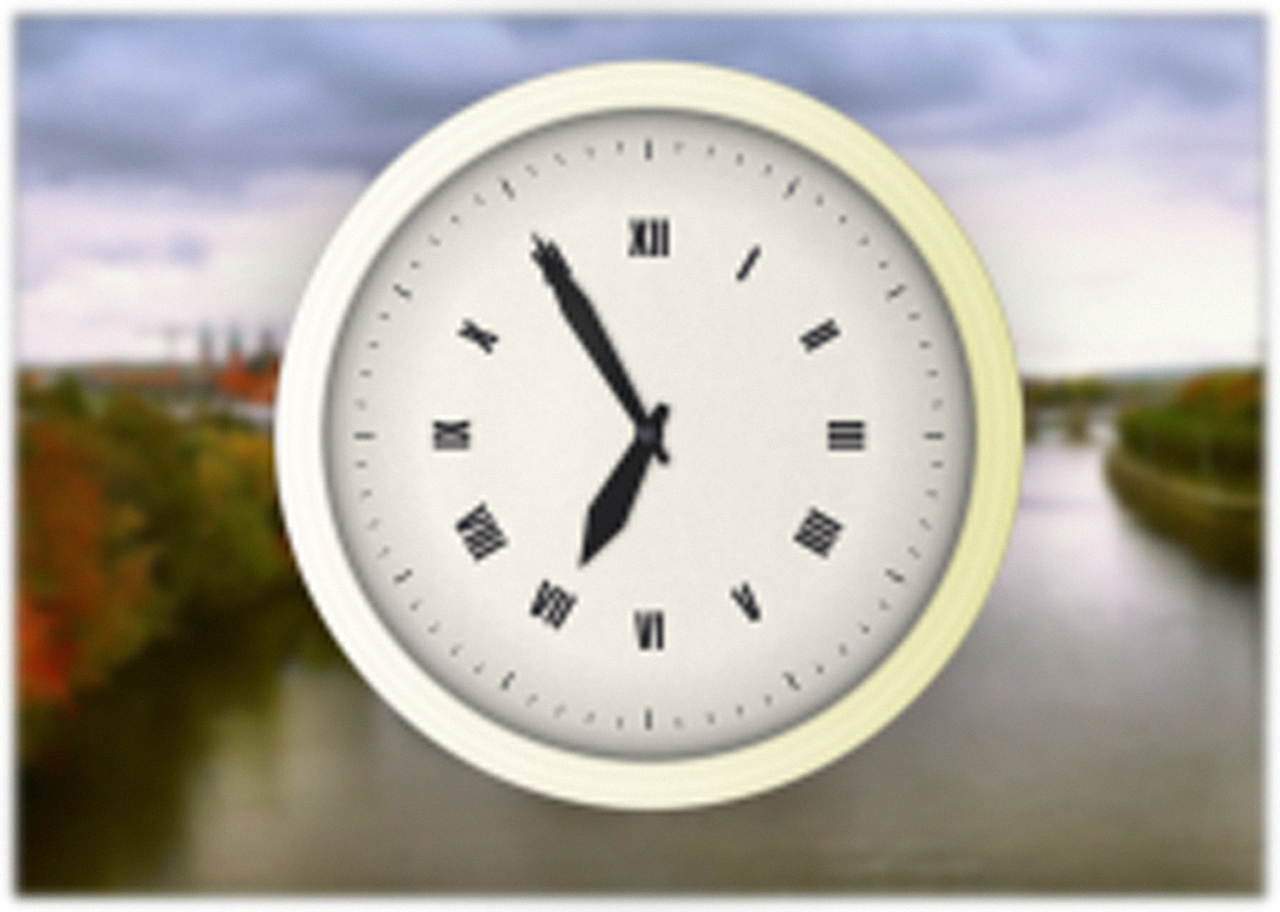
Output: 6h55
